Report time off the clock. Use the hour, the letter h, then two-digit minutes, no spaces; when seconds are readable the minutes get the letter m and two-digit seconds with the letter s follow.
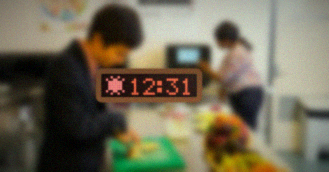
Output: 12h31
